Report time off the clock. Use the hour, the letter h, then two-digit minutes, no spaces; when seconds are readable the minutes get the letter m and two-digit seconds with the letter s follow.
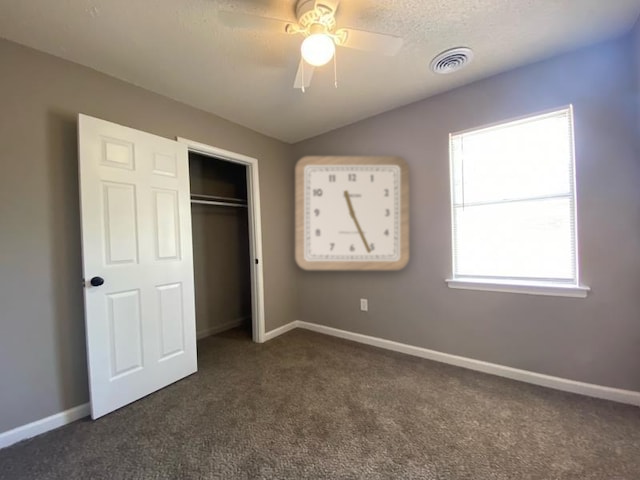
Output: 11h26
